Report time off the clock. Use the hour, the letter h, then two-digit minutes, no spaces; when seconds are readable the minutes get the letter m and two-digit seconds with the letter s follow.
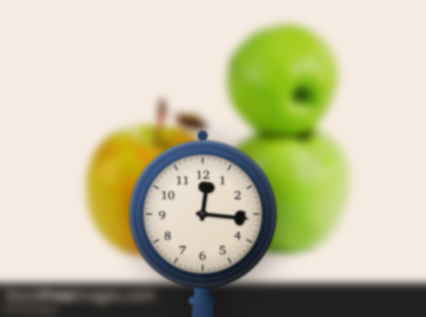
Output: 12h16
